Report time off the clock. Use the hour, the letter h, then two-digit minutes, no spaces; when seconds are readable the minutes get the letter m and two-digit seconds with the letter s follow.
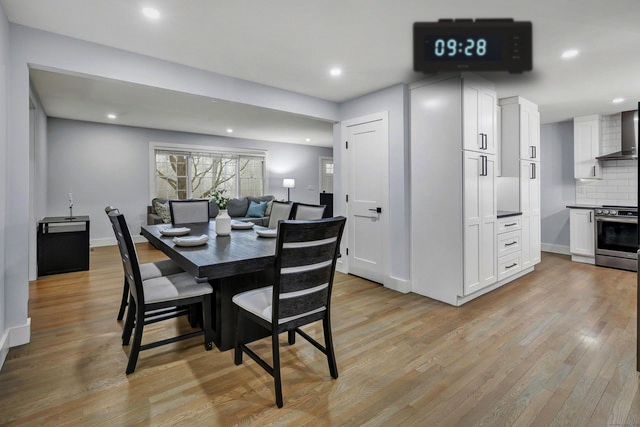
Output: 9h28
